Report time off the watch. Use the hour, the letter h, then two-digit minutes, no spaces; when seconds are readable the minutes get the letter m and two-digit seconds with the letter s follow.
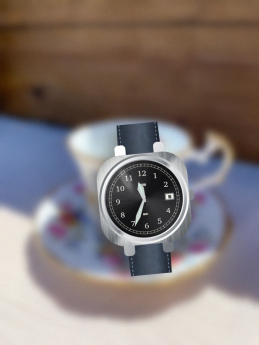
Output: 11h34
